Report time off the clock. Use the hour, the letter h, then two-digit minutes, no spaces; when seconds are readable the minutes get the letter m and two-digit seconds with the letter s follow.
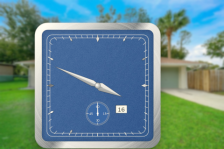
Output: 3h49
